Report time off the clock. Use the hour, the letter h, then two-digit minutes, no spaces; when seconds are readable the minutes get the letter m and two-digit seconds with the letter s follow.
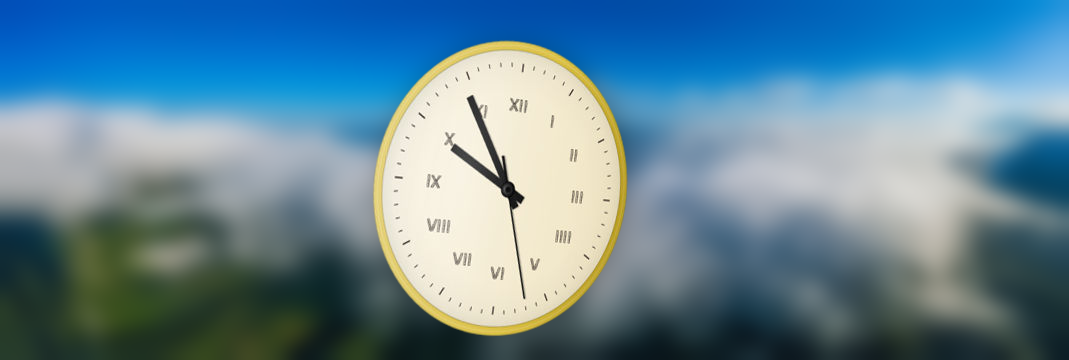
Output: 9h54m27s
